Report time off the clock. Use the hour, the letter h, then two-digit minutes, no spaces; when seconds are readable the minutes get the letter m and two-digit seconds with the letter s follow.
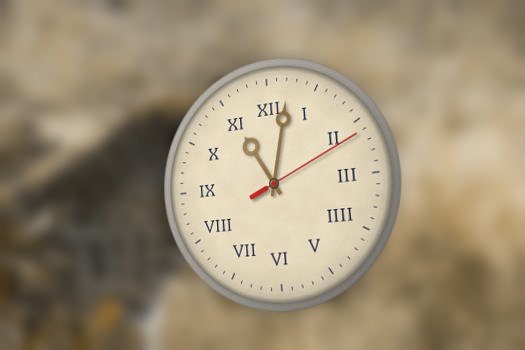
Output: 11h02m11s
